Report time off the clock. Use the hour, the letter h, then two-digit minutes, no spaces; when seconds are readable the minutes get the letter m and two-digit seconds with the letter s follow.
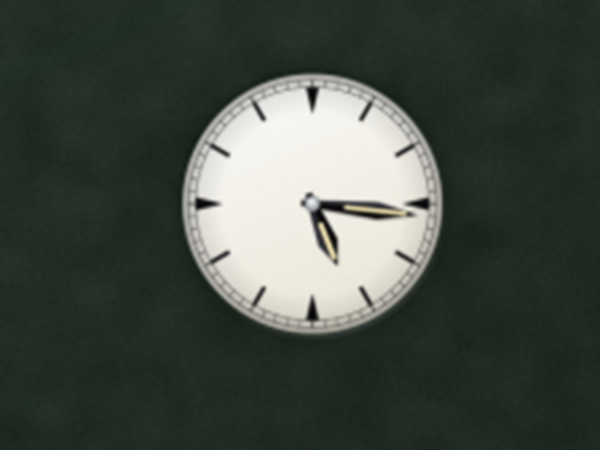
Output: 5h16
